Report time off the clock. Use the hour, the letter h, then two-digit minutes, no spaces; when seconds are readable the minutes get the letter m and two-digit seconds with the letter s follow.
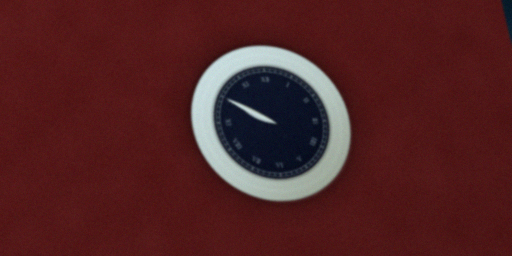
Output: 9h50
